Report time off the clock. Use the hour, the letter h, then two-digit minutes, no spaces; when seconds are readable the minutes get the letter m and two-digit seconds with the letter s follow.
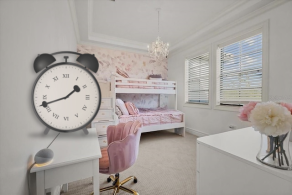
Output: 1h42
